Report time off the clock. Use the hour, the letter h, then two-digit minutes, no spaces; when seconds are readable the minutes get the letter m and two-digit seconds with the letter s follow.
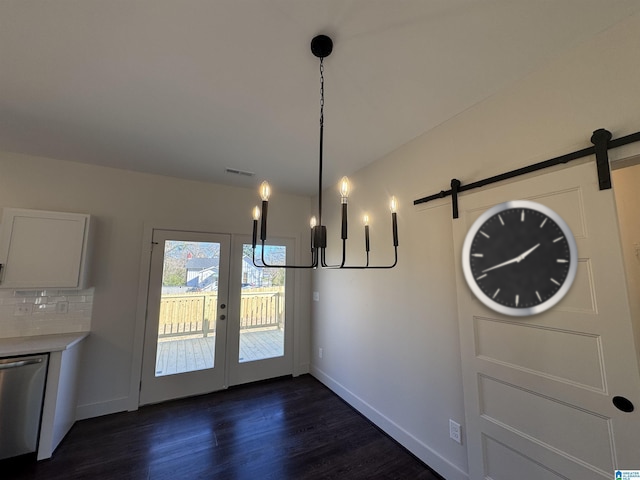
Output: 1h41
